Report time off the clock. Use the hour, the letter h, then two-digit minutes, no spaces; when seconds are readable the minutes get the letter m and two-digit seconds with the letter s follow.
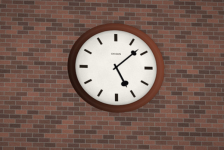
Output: 5h08
